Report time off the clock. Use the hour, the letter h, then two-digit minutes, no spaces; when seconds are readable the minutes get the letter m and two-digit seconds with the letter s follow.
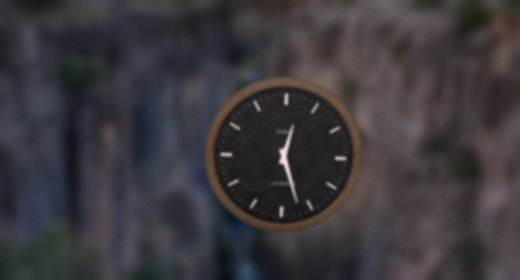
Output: 12h27
